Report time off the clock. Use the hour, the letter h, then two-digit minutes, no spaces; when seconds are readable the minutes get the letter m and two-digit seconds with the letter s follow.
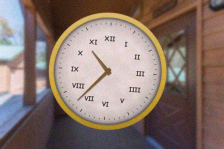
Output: 10h37
